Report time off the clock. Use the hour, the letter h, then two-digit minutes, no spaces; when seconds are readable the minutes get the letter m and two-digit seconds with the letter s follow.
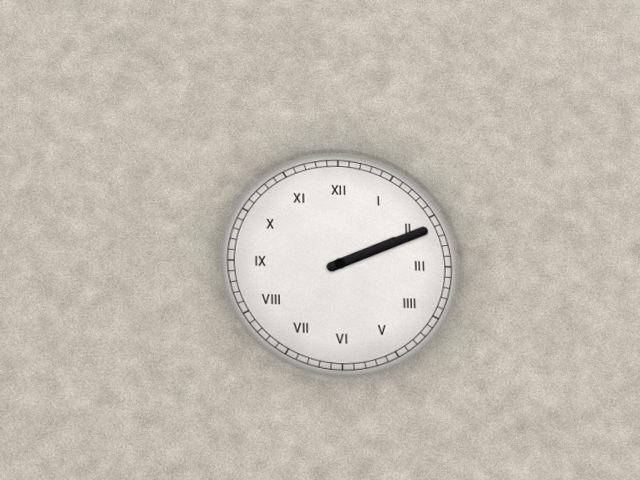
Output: 2h11
